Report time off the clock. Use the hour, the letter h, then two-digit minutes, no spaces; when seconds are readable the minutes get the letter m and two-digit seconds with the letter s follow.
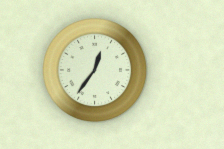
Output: 12h36
